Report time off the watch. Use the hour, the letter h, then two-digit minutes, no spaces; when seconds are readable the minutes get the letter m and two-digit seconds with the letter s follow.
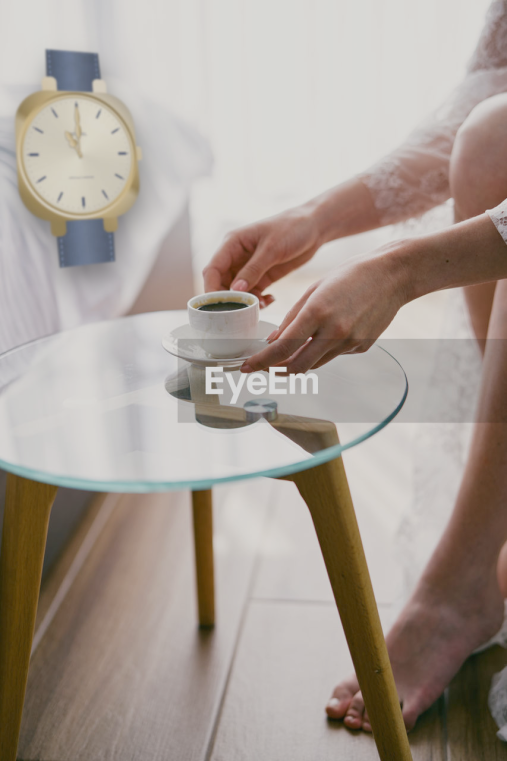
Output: 11h00
